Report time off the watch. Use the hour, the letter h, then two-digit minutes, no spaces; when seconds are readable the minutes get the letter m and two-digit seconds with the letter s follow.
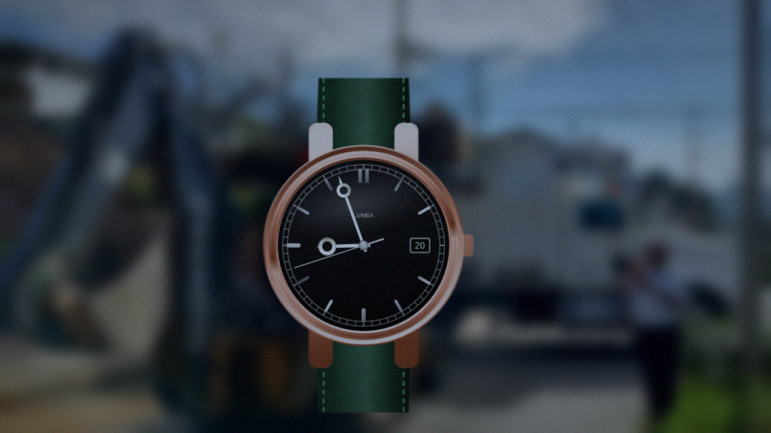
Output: 8h56m42s
